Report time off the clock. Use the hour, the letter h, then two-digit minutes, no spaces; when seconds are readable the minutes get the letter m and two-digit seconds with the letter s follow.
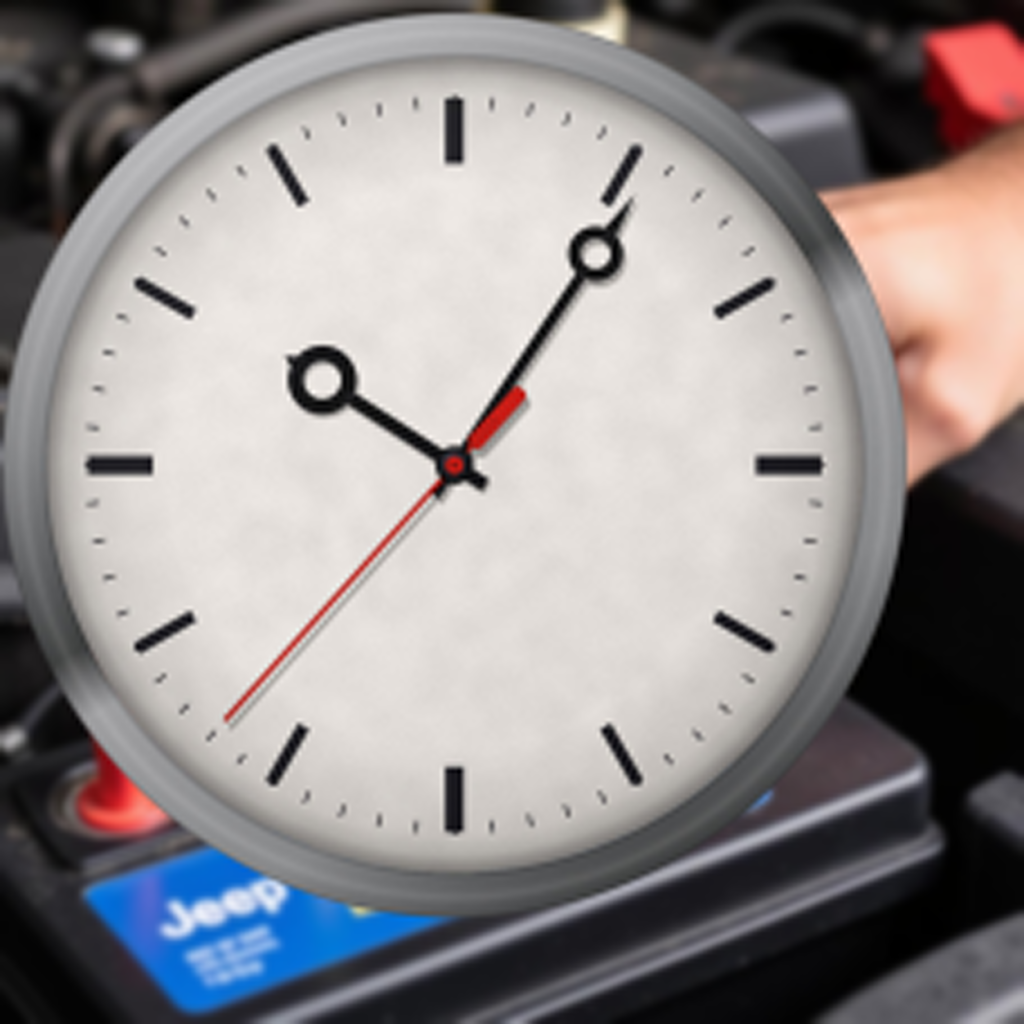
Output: 10h05m37s
